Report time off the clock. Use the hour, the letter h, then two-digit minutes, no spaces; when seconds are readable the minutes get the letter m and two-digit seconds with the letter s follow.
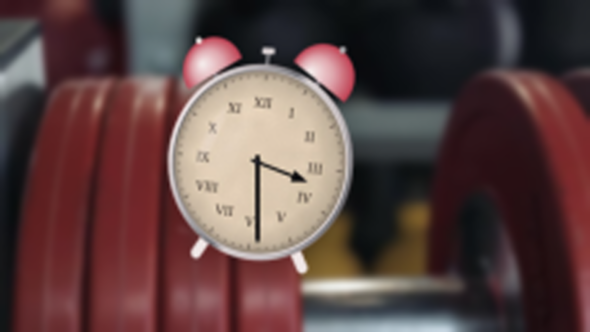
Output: 3h29
